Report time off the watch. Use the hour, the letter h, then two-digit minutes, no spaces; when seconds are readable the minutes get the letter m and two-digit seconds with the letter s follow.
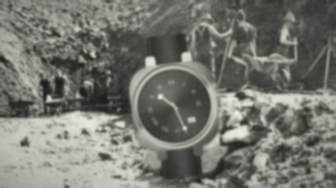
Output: 10h27
